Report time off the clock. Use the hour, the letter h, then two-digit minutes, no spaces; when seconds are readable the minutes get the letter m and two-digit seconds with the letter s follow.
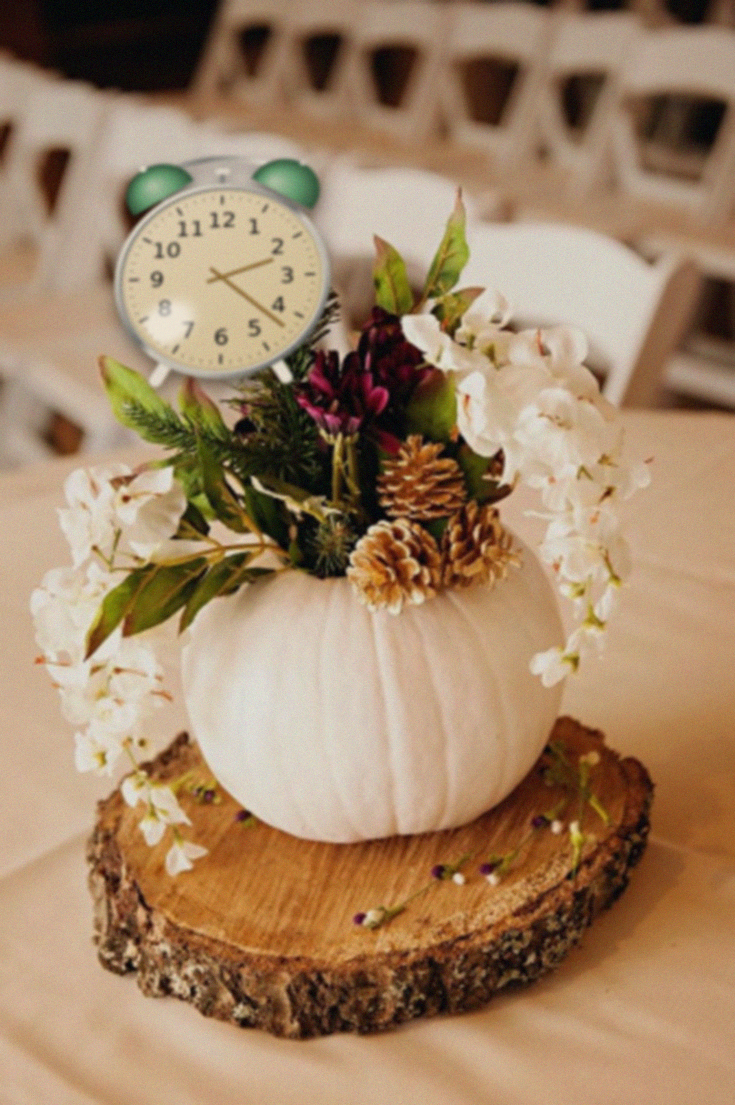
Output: 2h22
